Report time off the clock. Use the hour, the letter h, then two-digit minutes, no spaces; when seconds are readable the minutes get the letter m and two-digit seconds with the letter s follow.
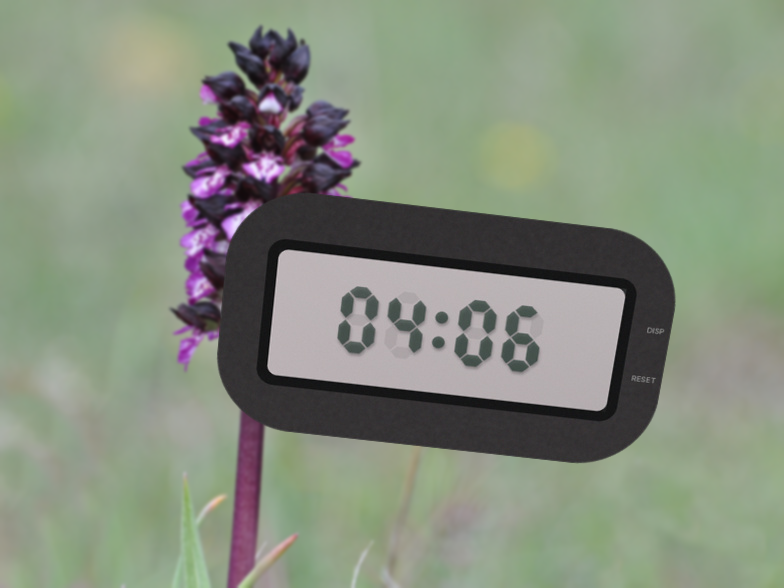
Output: 4h06
